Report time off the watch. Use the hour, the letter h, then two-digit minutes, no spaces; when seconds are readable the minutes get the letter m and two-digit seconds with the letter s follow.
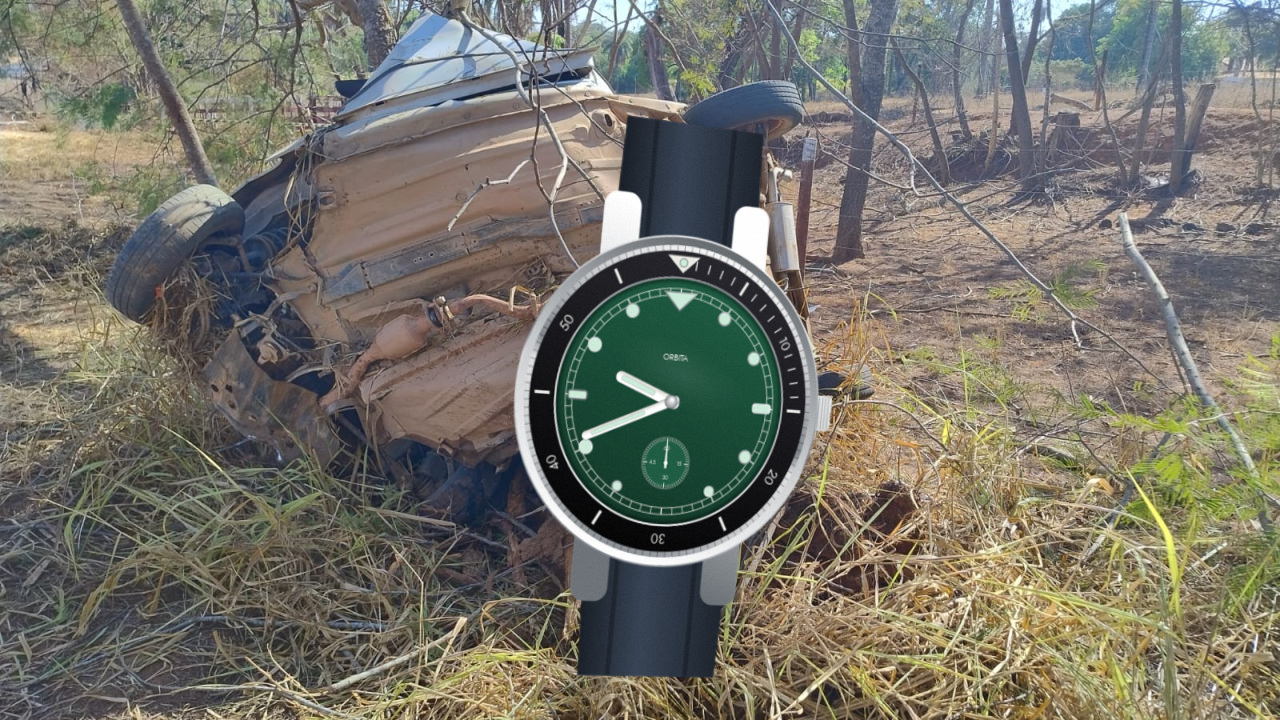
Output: 9h41
